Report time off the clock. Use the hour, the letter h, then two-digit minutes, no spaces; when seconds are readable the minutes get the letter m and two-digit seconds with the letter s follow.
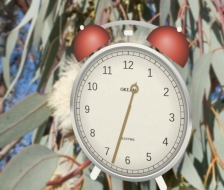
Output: 12h33
